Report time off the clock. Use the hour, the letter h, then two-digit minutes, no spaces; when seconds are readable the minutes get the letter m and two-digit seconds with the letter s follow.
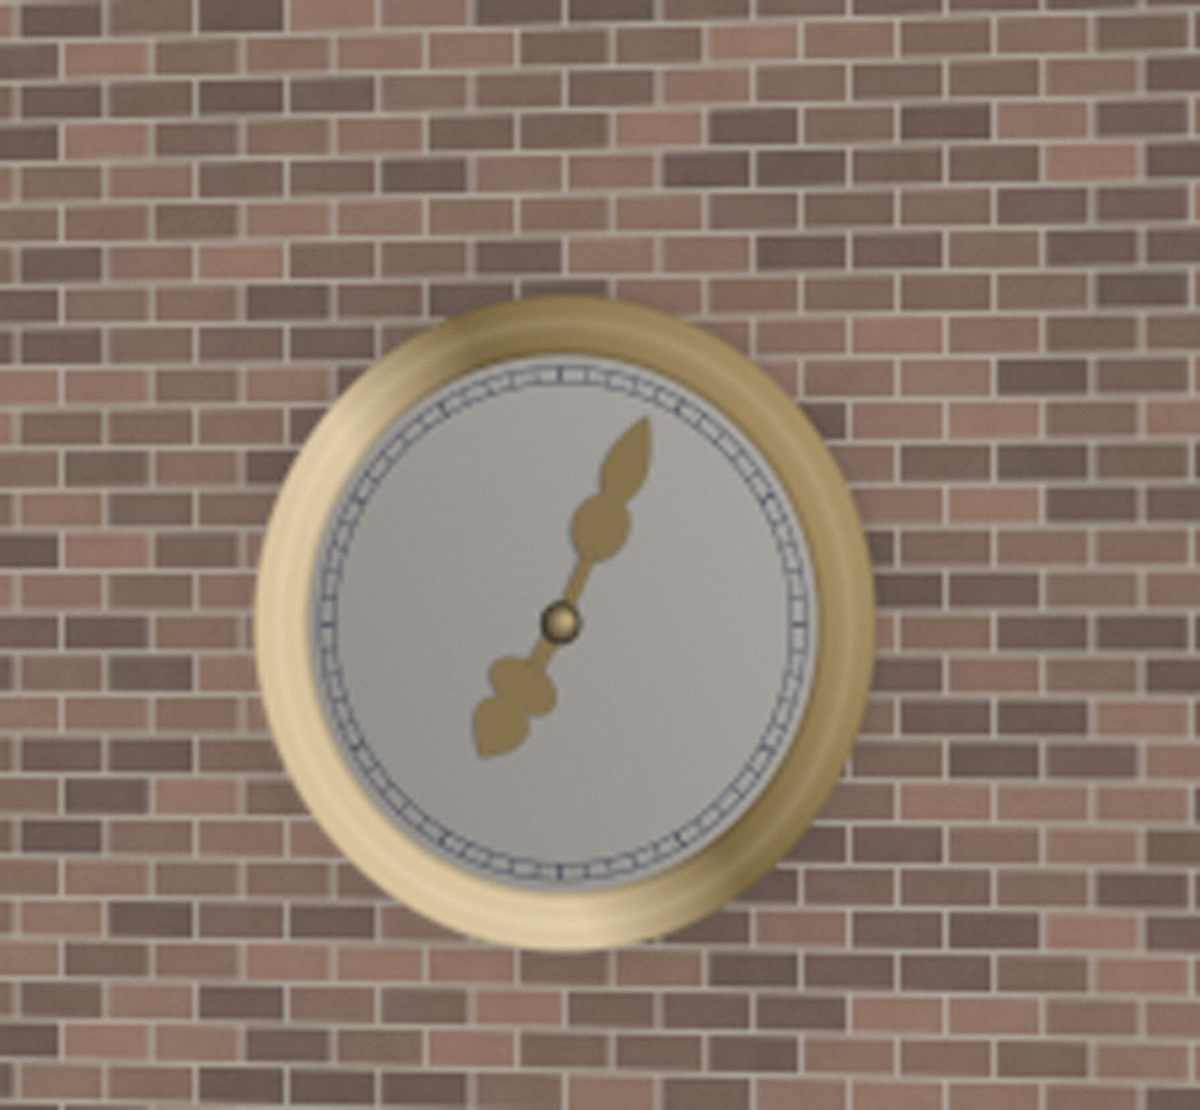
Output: 7h04
